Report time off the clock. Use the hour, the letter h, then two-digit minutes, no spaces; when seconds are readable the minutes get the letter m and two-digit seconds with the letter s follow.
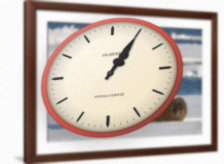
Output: 1h05
